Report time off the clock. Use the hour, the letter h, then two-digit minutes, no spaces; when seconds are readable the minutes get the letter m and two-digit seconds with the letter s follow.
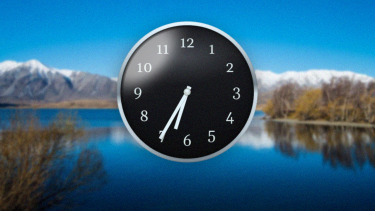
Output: 6h35
